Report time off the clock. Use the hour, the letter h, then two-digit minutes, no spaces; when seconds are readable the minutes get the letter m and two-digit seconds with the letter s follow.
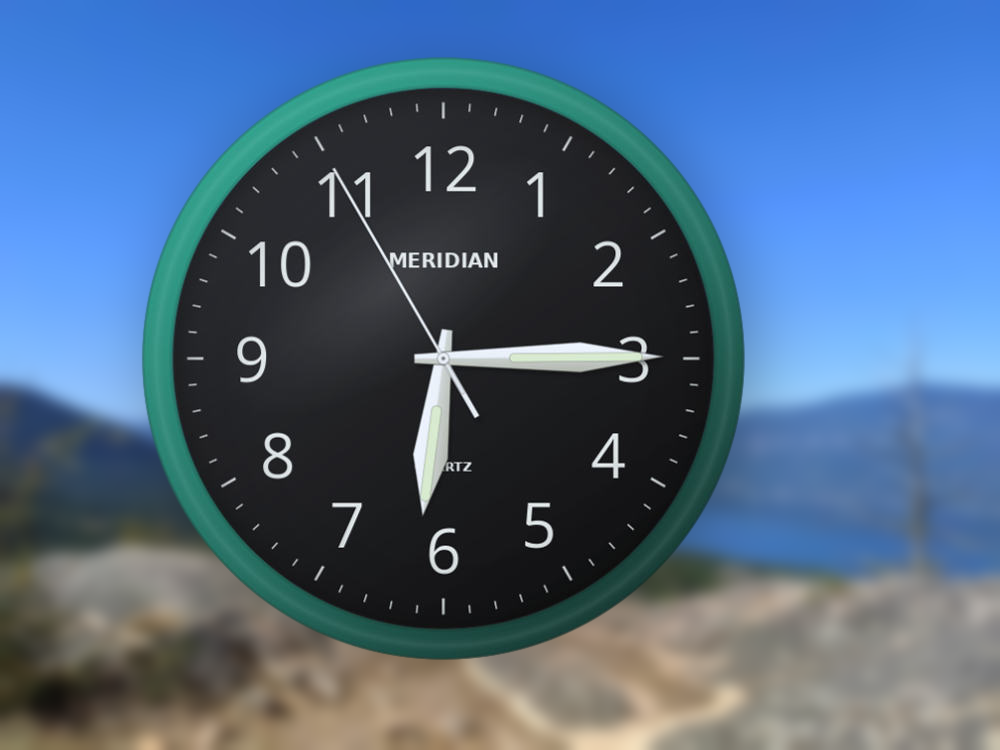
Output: 6h14m55s
